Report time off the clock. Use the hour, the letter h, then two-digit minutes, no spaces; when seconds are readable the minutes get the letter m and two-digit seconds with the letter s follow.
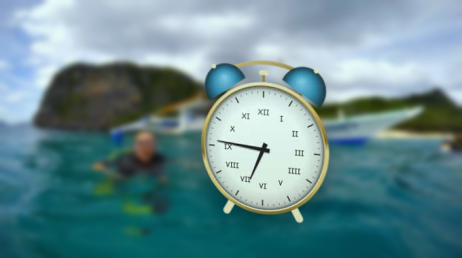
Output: 6h46
